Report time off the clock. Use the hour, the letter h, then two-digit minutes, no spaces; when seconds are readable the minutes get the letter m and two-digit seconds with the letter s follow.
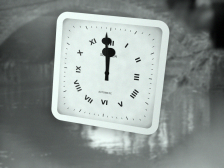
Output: 11h59
